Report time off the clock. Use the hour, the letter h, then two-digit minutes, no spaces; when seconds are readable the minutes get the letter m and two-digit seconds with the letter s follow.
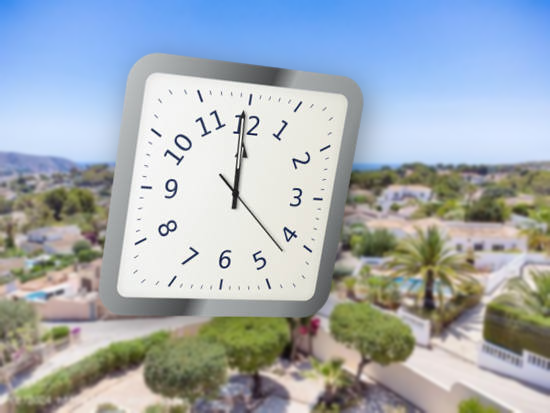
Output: 11h59m22s
